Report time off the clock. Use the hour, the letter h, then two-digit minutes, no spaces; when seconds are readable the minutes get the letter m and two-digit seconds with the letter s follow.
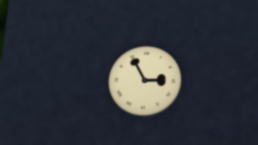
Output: 2h55
